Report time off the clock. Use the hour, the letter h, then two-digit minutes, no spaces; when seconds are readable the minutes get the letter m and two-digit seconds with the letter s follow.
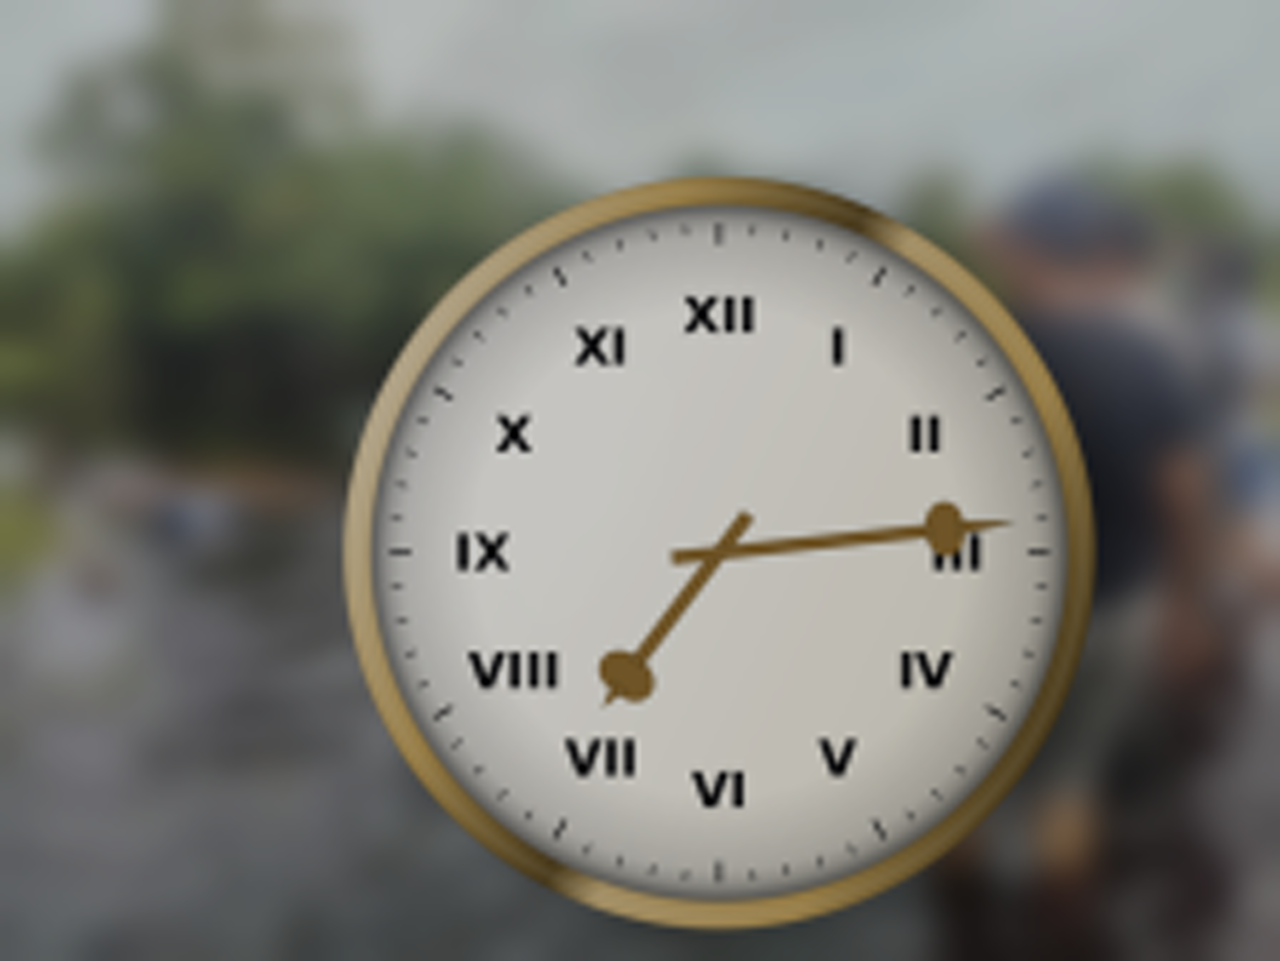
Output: 7h14
